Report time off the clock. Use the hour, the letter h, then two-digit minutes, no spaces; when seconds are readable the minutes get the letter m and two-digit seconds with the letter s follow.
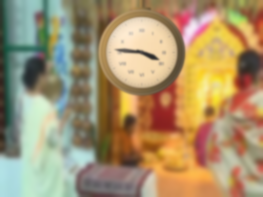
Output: 3h46
